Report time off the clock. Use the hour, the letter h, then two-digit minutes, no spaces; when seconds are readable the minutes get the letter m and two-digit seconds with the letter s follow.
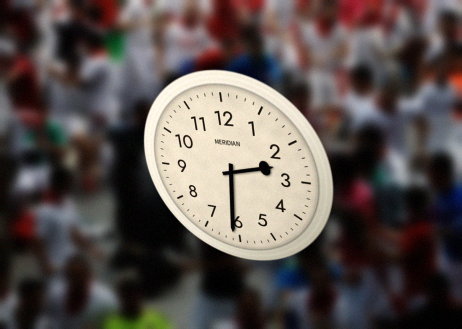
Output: 2h31
